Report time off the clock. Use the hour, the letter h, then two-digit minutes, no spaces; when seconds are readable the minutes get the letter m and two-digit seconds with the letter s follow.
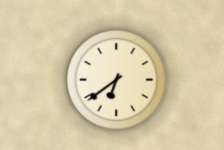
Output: 6h39
